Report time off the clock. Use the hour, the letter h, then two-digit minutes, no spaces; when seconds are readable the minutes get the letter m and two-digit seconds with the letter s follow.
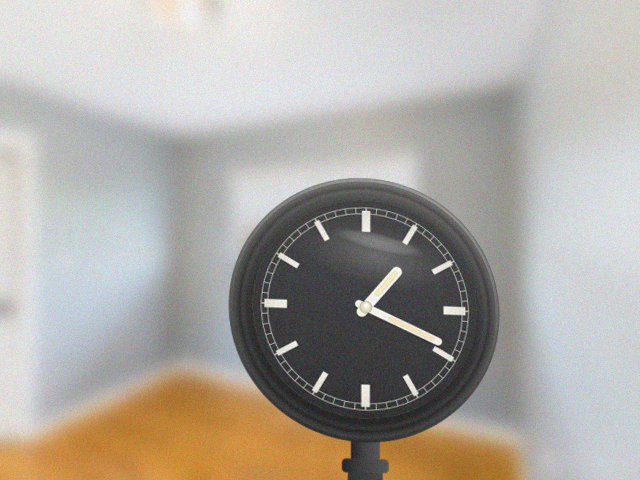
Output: 1h19
